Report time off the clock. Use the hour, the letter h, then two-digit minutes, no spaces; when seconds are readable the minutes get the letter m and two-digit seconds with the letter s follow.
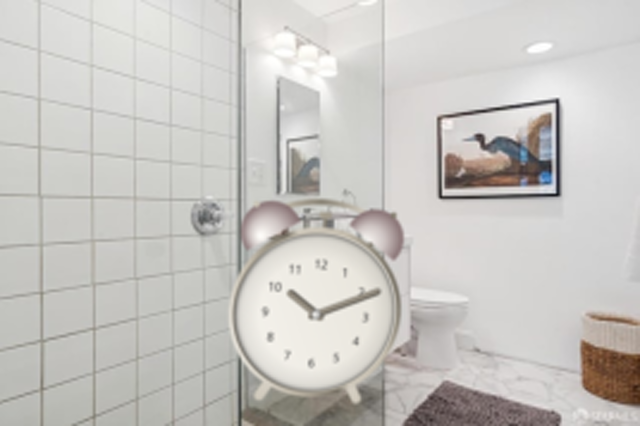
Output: 10h11
